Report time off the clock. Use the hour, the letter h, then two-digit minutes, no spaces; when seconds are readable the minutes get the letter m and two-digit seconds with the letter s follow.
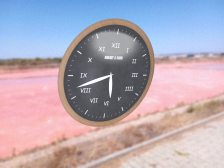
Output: 5h42
